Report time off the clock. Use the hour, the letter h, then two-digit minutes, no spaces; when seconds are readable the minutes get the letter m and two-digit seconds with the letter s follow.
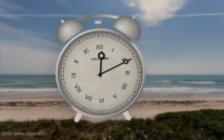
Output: 12h11
